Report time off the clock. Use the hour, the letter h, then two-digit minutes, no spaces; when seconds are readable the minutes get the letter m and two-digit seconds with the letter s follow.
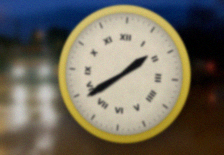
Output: 1h39
